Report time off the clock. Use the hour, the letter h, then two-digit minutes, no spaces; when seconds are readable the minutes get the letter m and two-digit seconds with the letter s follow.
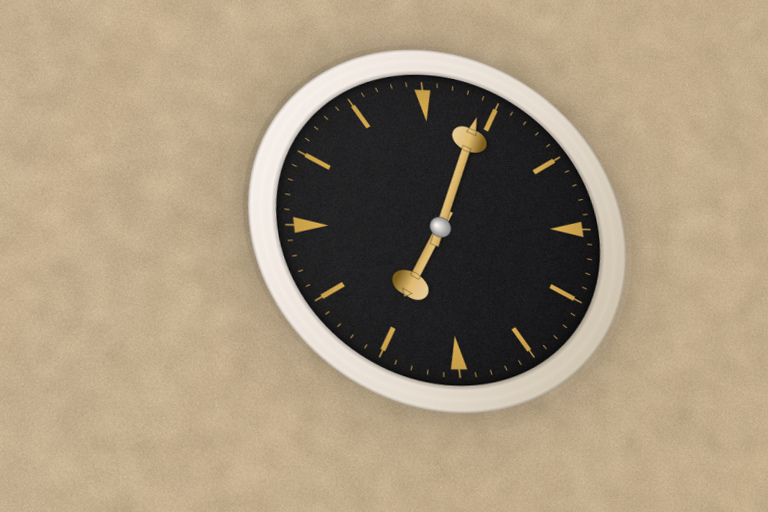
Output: 7h04
